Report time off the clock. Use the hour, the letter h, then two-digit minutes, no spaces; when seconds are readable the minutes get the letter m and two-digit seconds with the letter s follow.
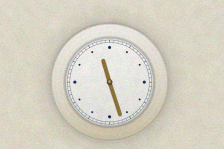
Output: 11h27
